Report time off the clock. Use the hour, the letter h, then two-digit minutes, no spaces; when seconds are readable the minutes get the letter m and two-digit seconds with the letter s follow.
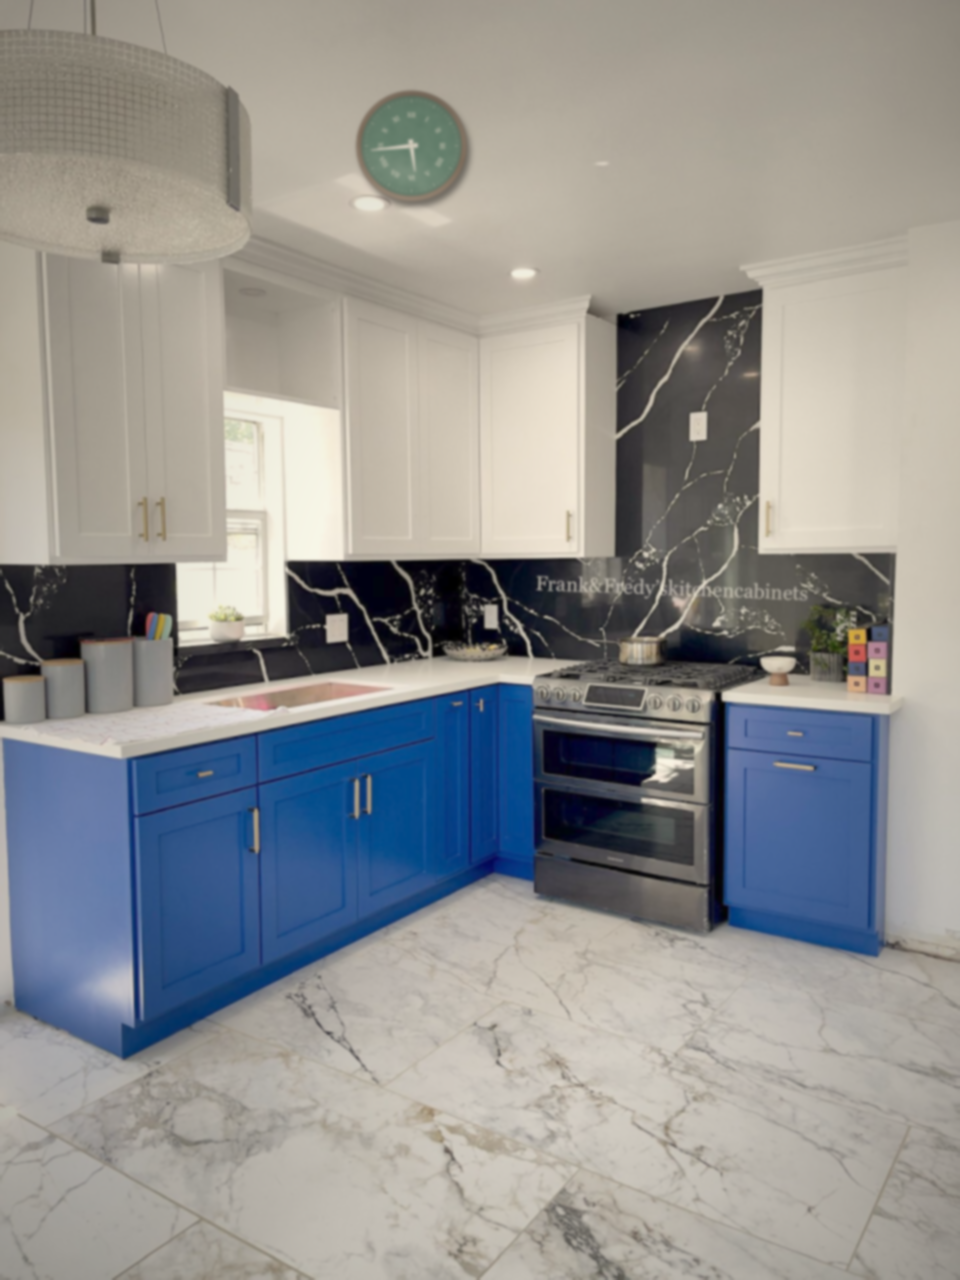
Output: 5h44
